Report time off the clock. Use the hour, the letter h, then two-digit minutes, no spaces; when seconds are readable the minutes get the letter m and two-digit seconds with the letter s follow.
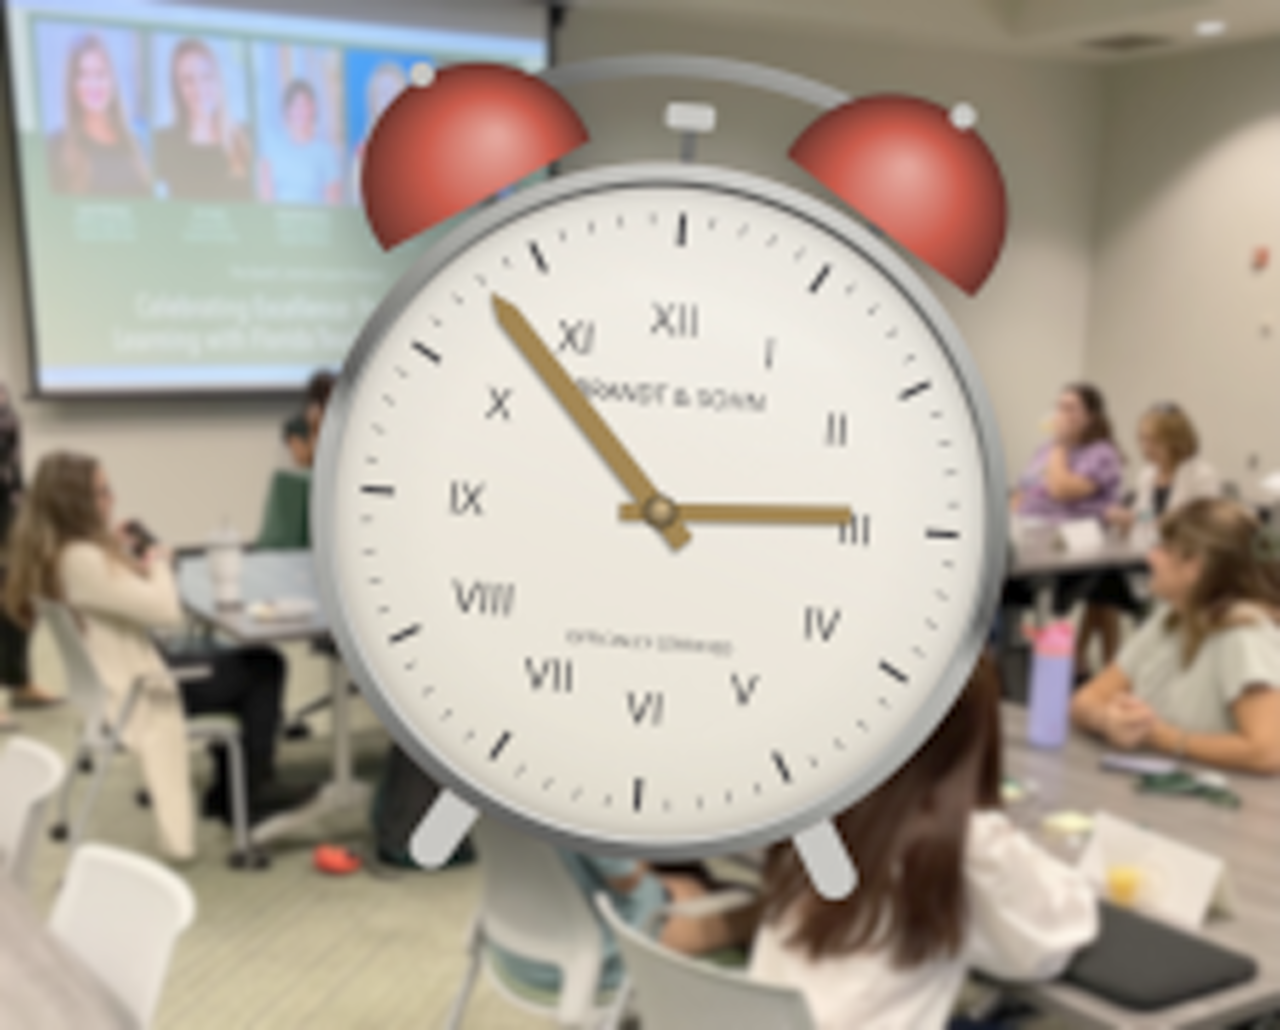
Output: 2h53
